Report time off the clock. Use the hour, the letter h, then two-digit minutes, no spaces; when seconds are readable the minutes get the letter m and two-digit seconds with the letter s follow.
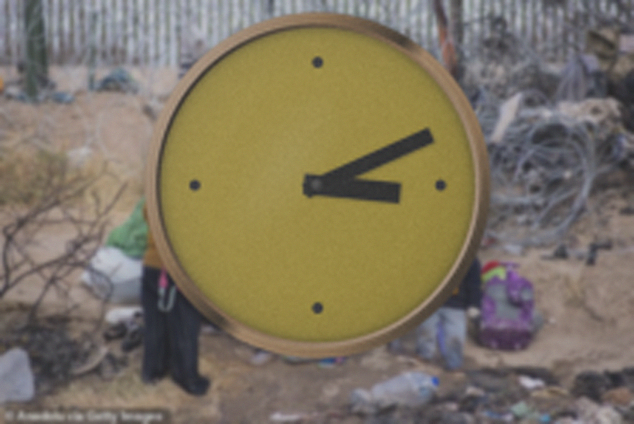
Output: 3h11
